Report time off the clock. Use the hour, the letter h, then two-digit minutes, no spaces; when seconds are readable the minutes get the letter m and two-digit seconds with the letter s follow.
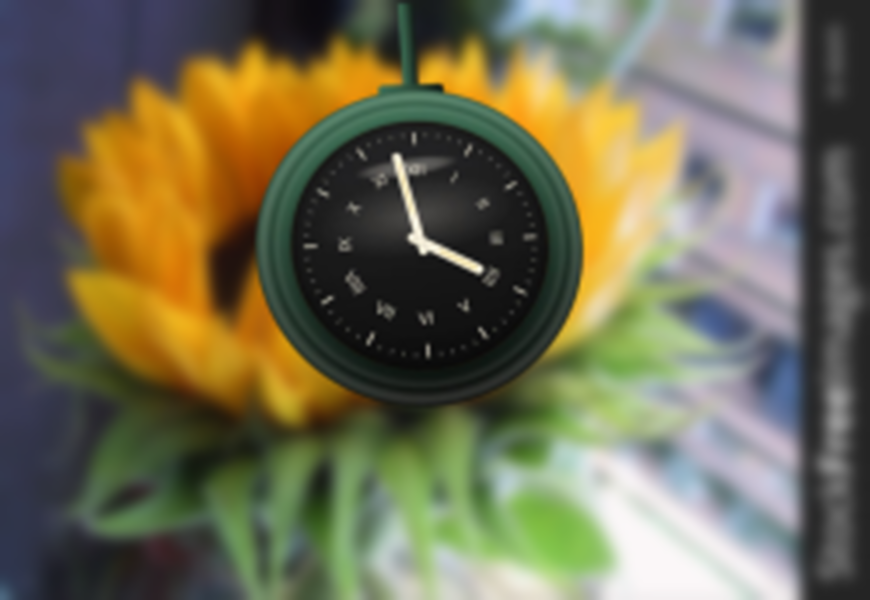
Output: 3h58
